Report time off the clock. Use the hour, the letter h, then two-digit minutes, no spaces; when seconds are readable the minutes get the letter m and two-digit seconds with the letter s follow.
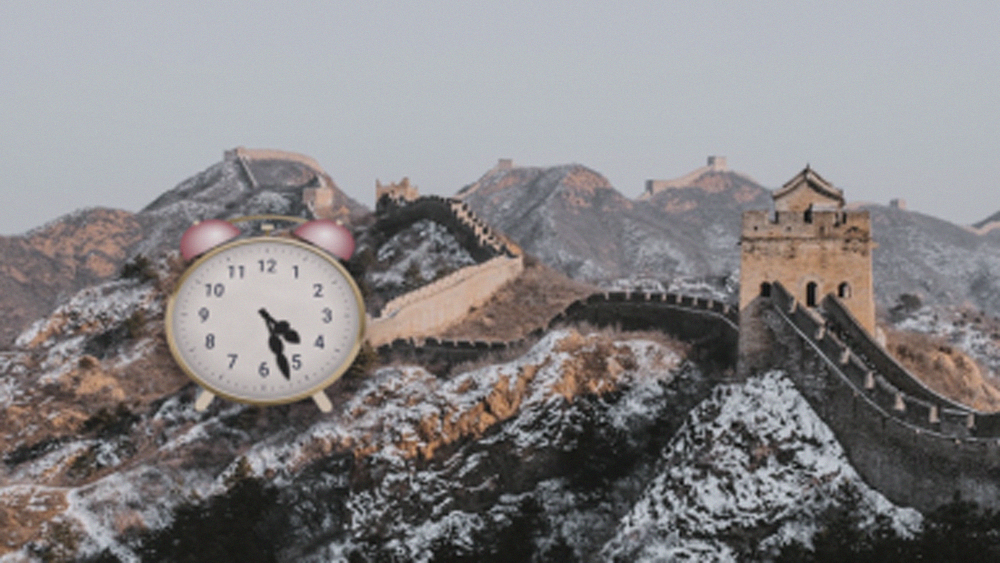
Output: 4h27
